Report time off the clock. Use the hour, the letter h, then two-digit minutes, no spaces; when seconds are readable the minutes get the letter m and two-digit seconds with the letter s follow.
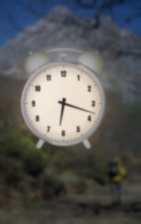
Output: 6h18
